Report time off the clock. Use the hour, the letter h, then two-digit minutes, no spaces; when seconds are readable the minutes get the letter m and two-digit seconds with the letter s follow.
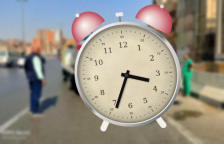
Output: 3h34
